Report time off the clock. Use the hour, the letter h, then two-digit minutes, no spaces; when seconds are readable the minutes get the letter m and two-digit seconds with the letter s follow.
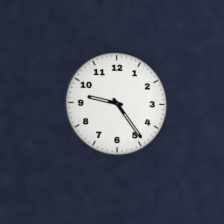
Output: 9h24
